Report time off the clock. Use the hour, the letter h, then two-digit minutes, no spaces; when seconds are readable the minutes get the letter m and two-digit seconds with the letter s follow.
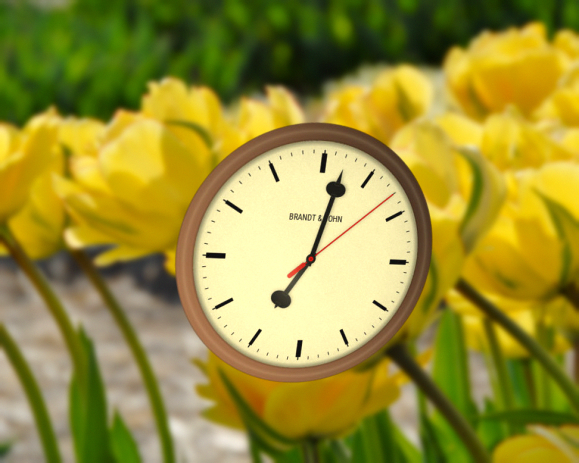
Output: 7h02m08s
